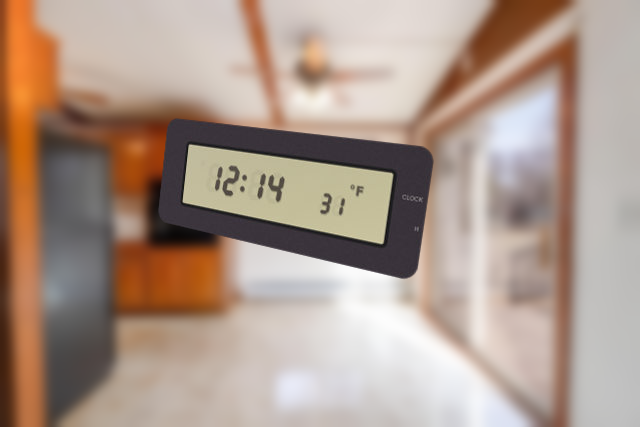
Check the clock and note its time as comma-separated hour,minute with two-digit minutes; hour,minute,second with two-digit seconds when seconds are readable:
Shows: 12,14
